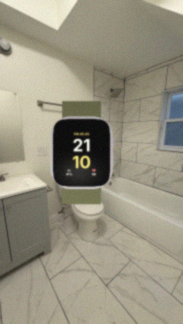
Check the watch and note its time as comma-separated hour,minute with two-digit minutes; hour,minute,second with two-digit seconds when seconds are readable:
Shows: 21,10
